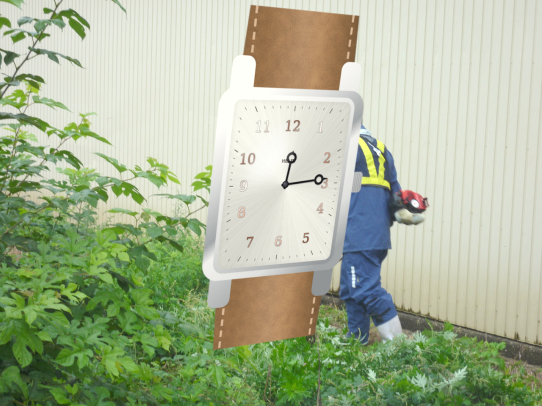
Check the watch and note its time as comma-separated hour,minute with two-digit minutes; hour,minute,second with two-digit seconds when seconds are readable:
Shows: 12,14
